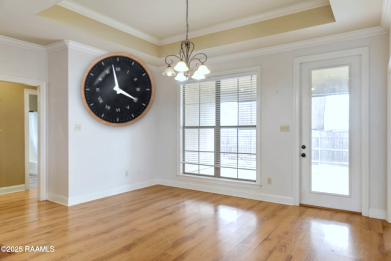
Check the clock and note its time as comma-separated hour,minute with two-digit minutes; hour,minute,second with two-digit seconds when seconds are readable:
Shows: 3,58
